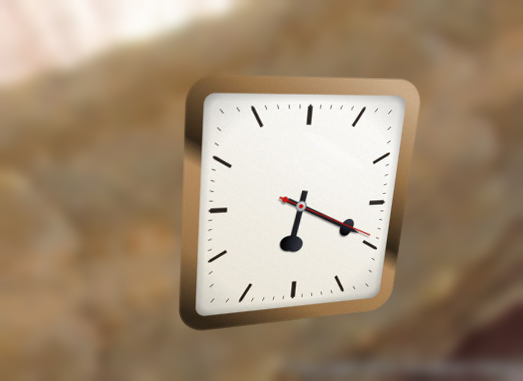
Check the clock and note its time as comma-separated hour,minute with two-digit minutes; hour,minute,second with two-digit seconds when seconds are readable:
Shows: 6,19,19
